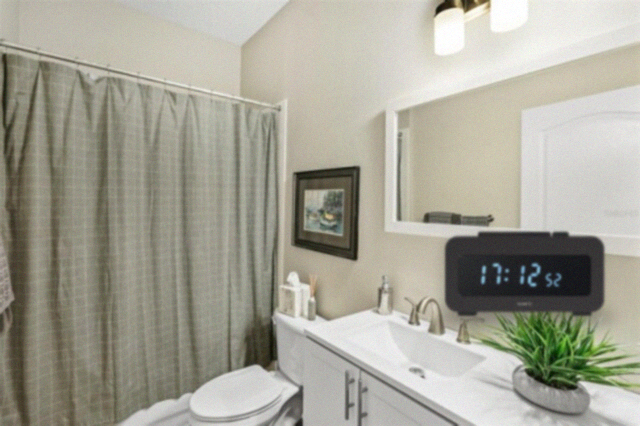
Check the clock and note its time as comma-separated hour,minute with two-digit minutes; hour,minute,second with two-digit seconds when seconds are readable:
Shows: 17,12,52
